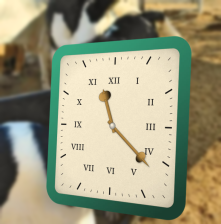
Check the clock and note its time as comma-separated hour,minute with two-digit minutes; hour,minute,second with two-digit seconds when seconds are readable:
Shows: 11,22
